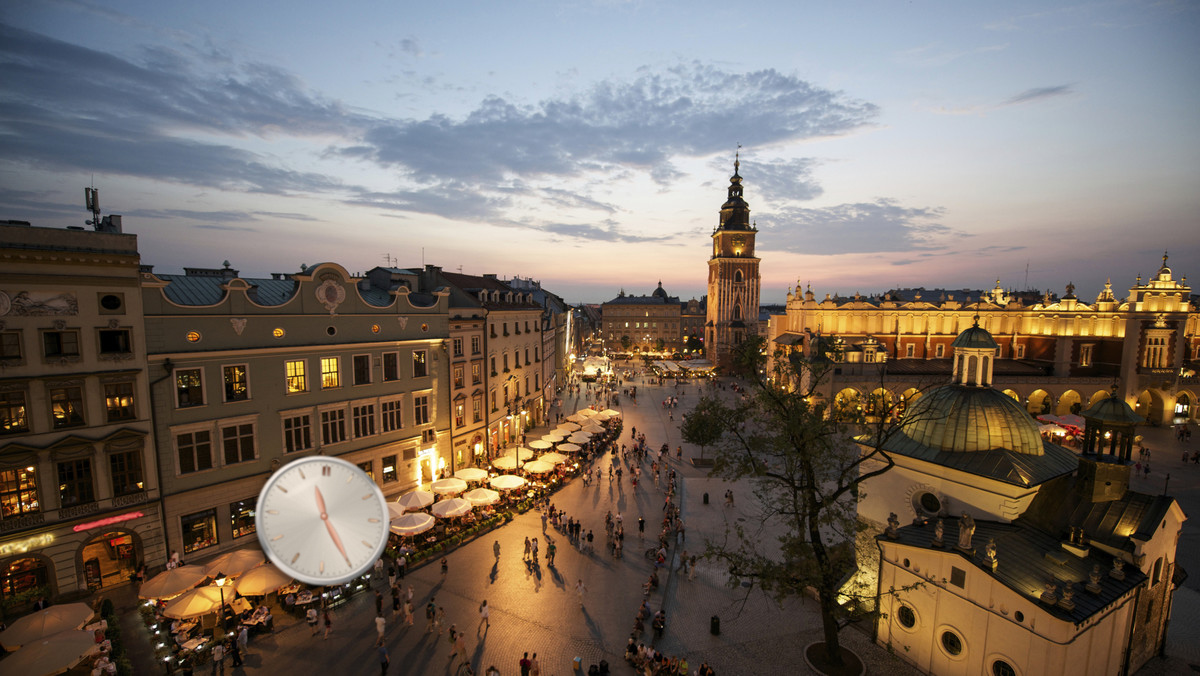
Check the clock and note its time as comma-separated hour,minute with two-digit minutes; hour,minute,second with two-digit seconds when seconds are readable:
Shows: 11,25
